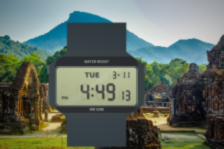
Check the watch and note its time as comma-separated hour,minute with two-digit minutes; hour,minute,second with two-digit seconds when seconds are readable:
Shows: 4,49,13
